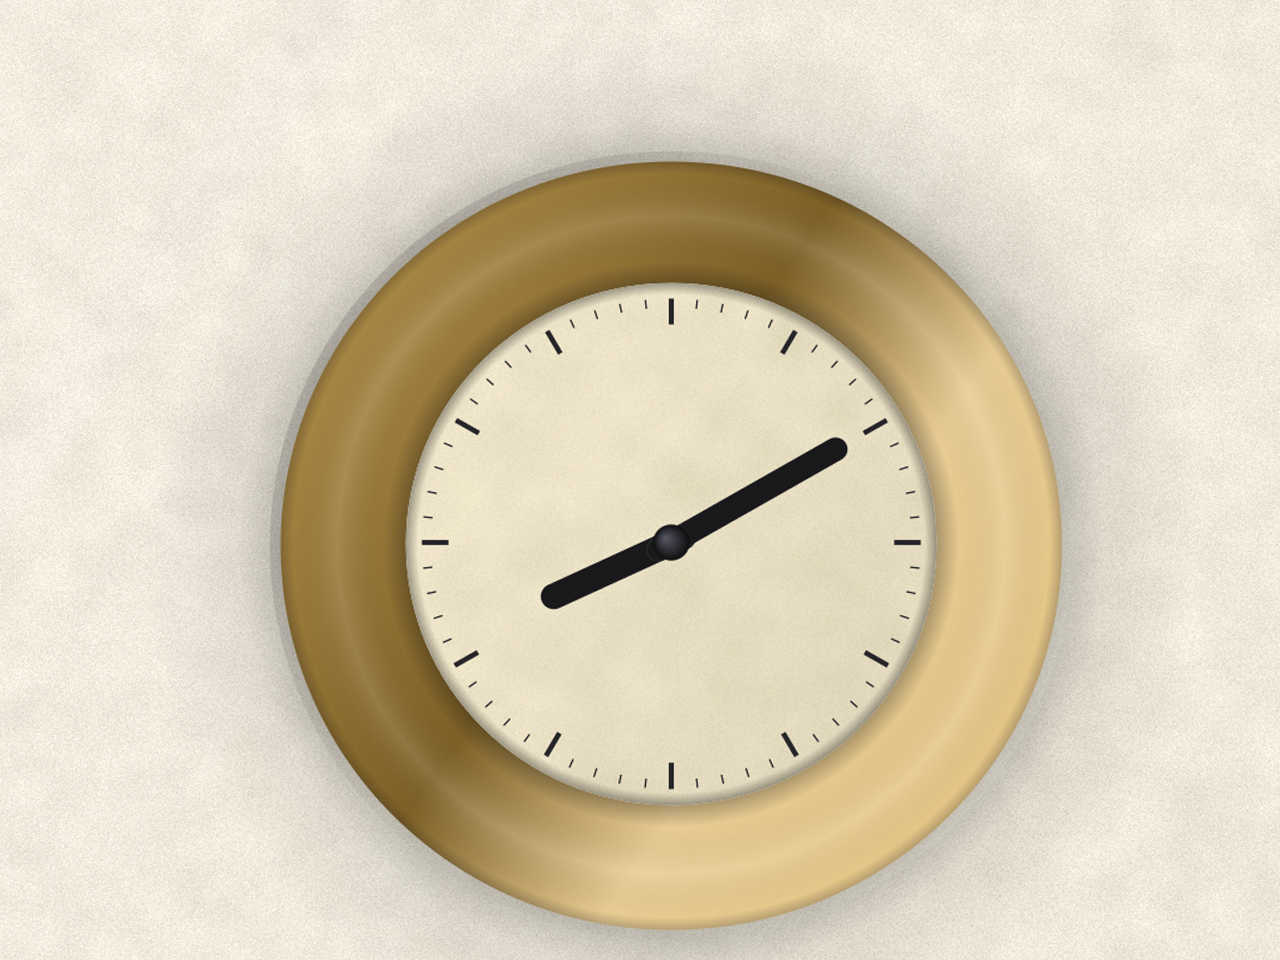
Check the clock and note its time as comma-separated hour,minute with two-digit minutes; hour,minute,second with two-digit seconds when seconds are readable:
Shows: 8,10
